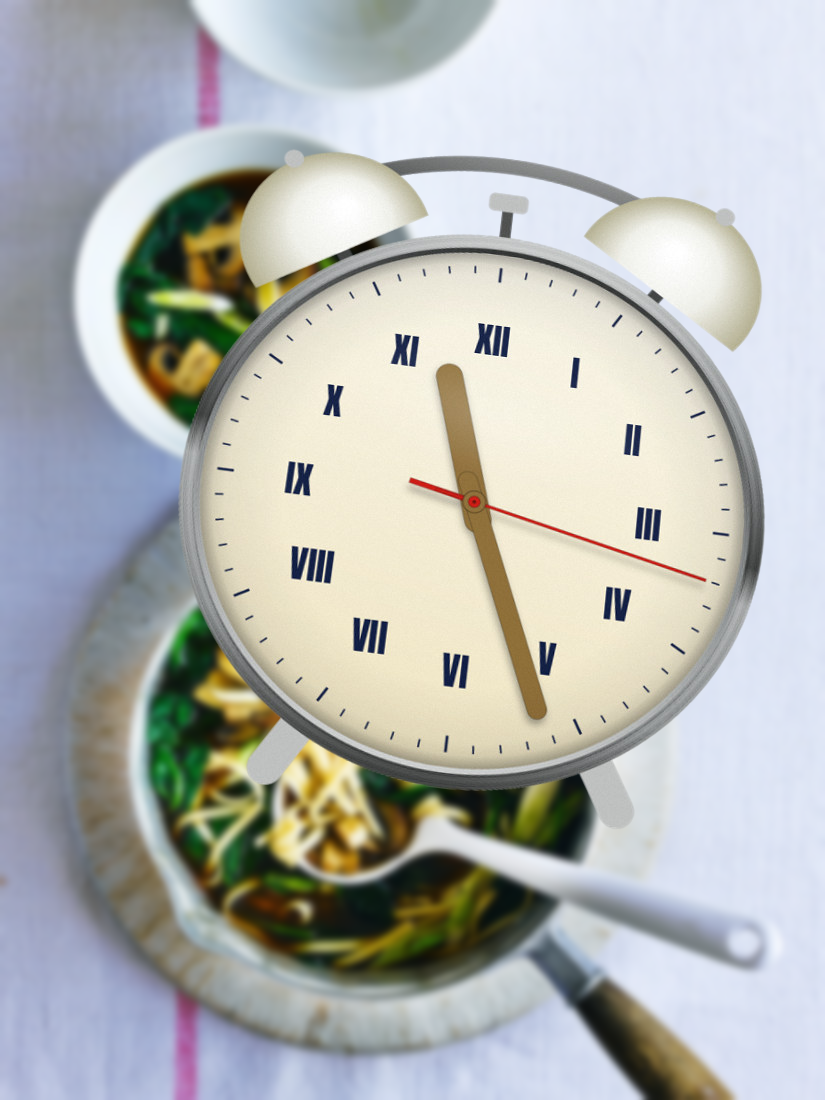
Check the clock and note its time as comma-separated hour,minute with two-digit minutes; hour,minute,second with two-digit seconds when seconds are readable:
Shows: 11,26,17
